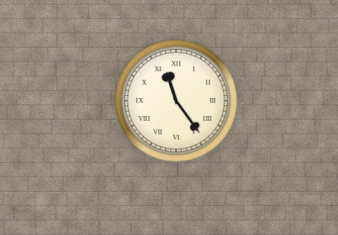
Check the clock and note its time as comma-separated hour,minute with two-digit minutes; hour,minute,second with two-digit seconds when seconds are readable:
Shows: 11,24
